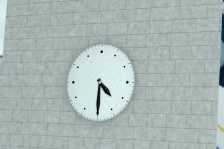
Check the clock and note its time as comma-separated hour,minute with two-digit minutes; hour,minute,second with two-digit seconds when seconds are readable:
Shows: 4,30
